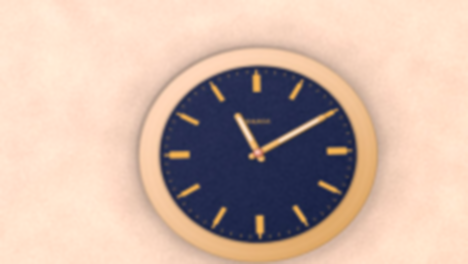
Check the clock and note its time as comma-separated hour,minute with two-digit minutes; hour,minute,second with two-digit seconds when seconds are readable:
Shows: 11,10
